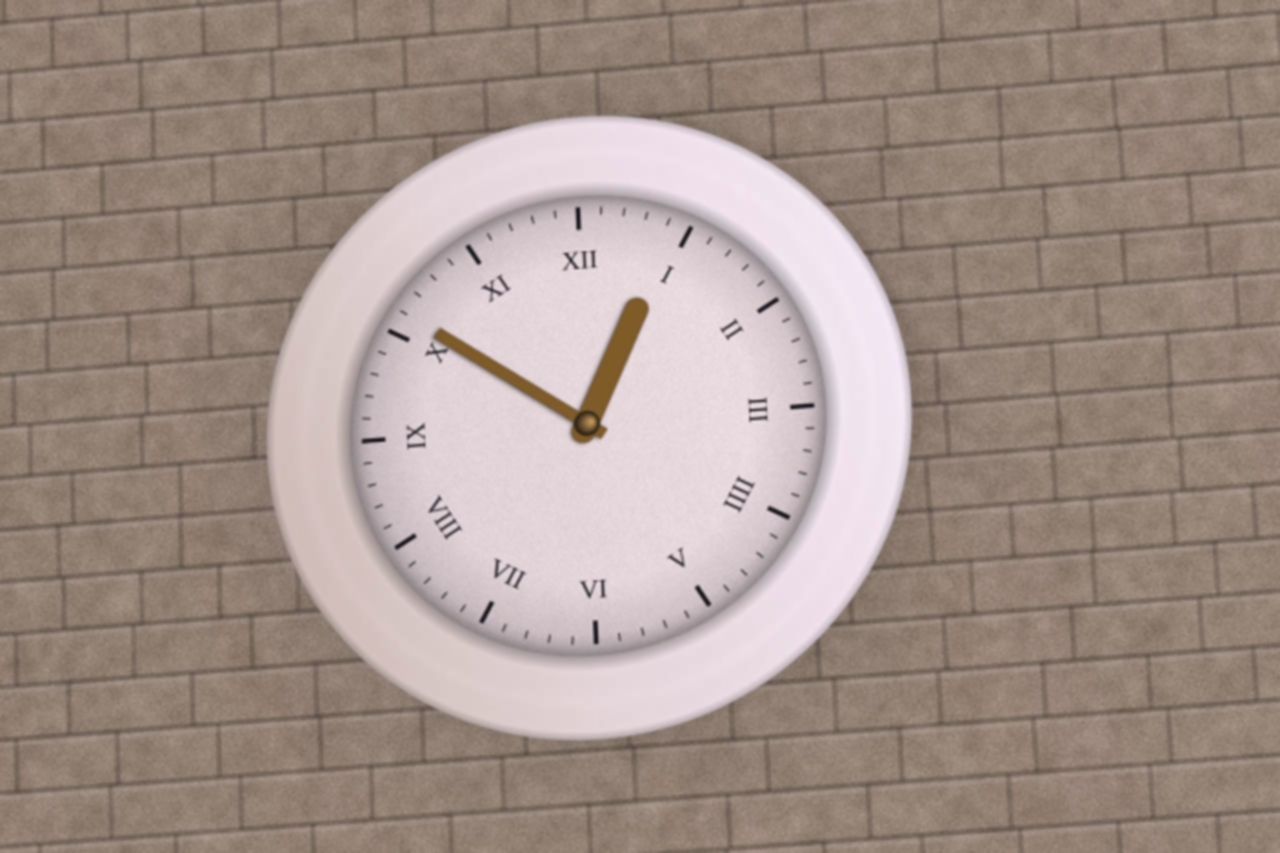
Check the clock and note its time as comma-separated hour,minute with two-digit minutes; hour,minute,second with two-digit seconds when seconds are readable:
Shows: 12,51
